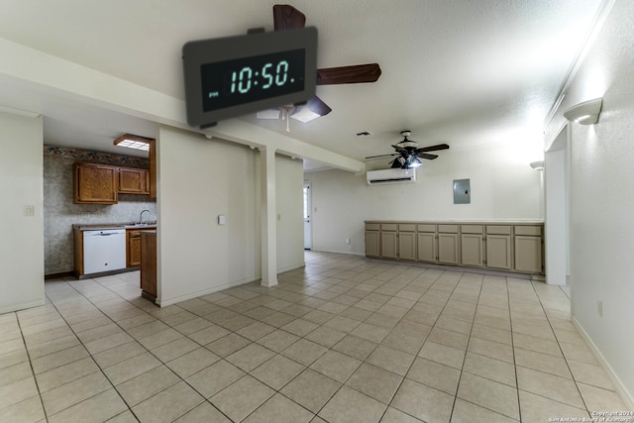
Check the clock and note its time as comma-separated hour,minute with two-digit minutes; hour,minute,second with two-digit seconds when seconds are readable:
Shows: 10,50
